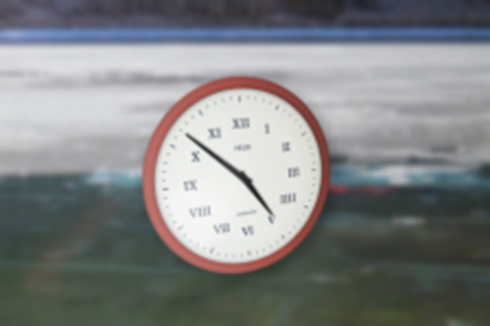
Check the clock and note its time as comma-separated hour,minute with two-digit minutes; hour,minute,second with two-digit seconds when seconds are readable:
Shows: 4,52
